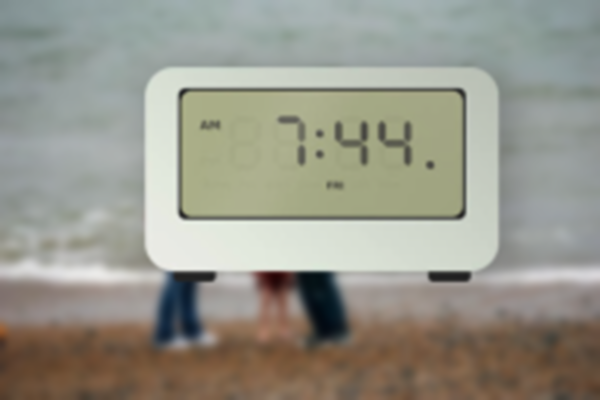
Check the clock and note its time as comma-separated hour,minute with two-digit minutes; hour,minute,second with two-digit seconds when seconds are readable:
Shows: 7,44
